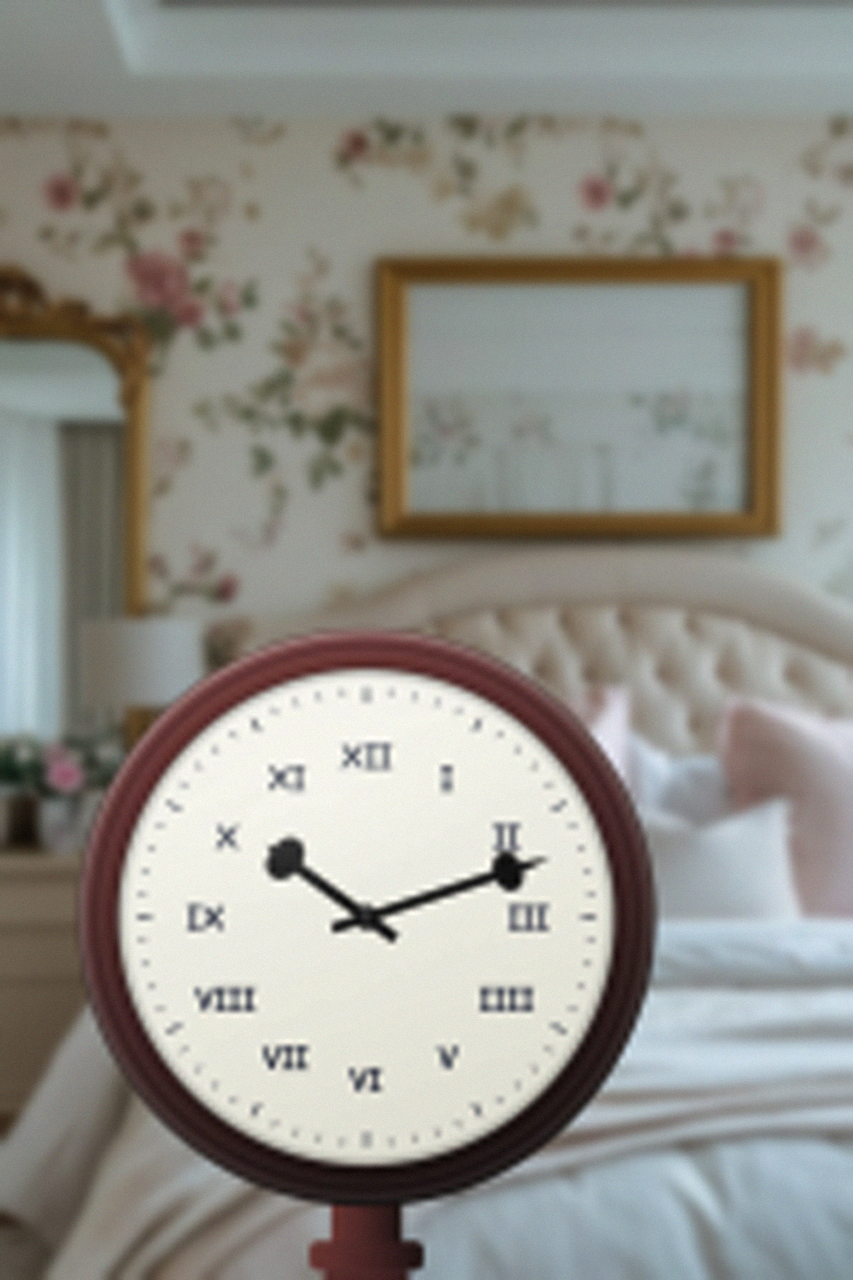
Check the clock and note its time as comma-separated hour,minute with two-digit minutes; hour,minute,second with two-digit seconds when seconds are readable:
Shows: 10,12
